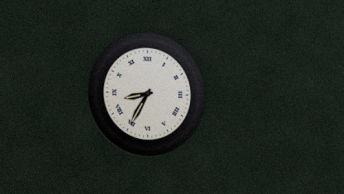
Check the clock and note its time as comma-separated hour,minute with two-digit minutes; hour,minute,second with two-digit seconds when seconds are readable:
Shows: 8,35
